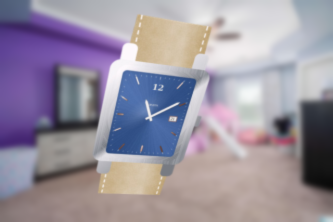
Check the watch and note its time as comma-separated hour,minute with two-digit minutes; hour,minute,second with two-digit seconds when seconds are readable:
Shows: 11,09
